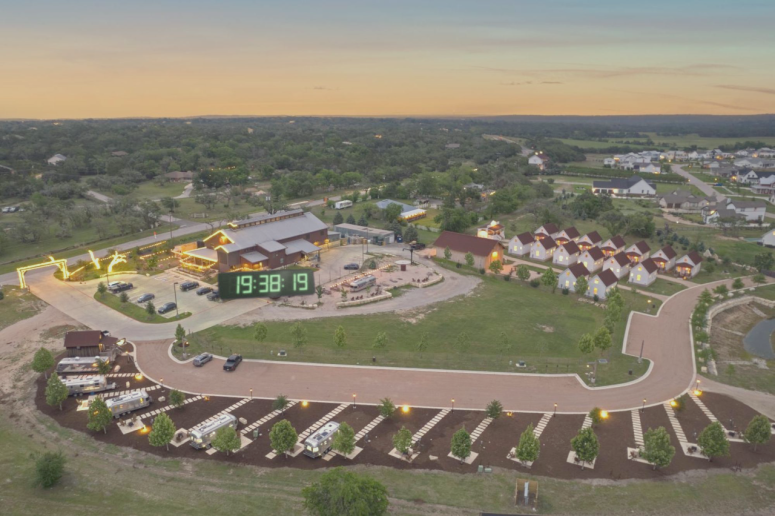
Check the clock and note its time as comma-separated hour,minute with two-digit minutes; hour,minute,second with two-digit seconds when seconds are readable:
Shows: 19,38,19
